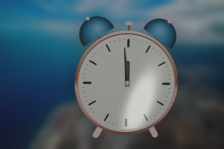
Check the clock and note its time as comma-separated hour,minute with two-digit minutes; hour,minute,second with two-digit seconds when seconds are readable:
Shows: 11,59
